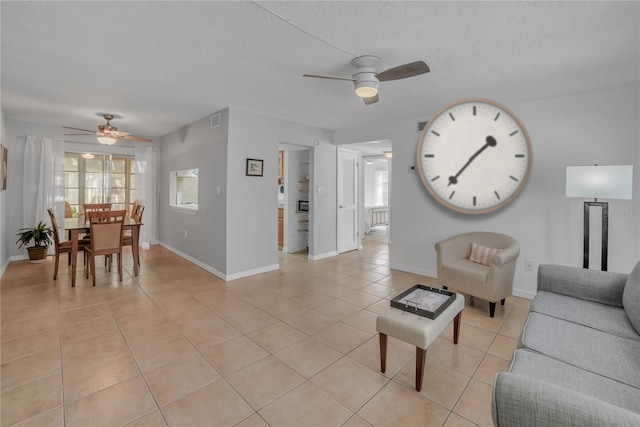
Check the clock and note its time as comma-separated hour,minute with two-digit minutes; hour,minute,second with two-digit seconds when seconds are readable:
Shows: 1,37
